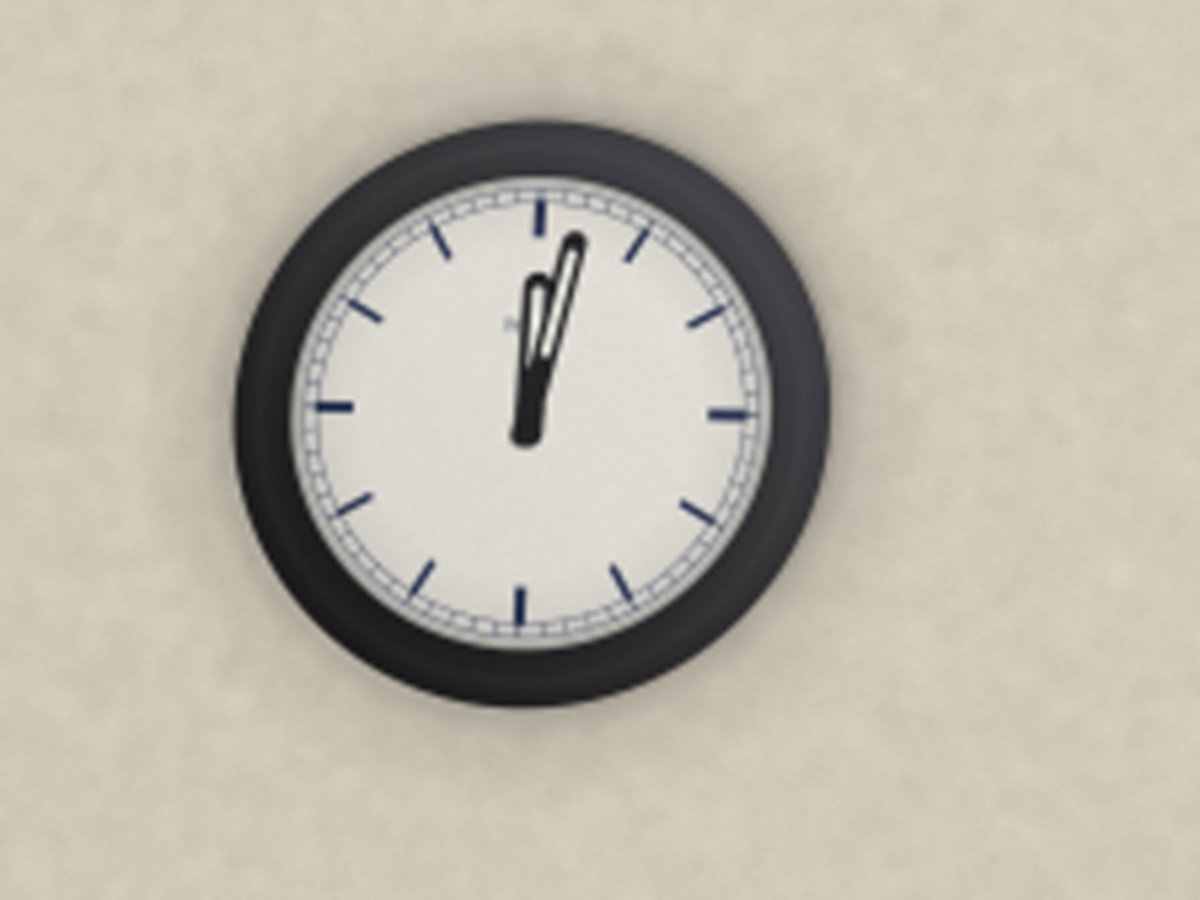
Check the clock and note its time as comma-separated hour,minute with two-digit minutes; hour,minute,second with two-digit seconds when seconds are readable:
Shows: 12,02
